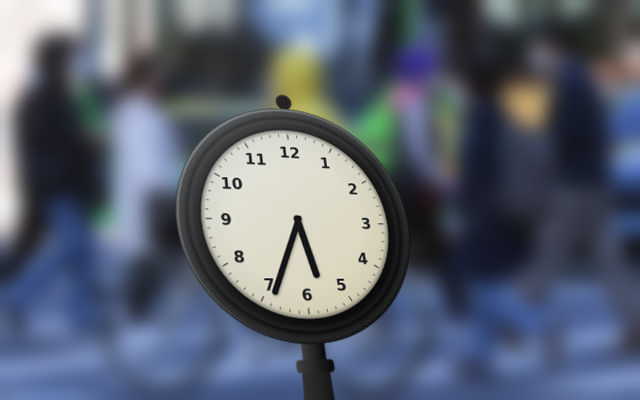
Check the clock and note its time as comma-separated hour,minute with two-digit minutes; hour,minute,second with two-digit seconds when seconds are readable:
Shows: 5,34
